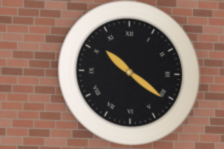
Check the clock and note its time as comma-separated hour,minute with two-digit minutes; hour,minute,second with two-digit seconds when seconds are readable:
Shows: 10,21
